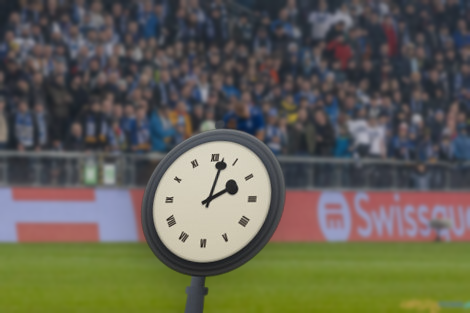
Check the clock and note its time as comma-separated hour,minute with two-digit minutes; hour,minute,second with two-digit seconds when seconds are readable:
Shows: 2,02
